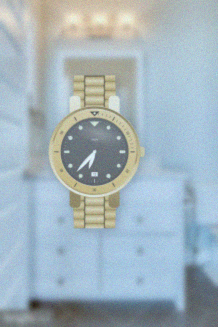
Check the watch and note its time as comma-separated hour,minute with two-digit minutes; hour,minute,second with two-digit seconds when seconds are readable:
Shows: 6,37
